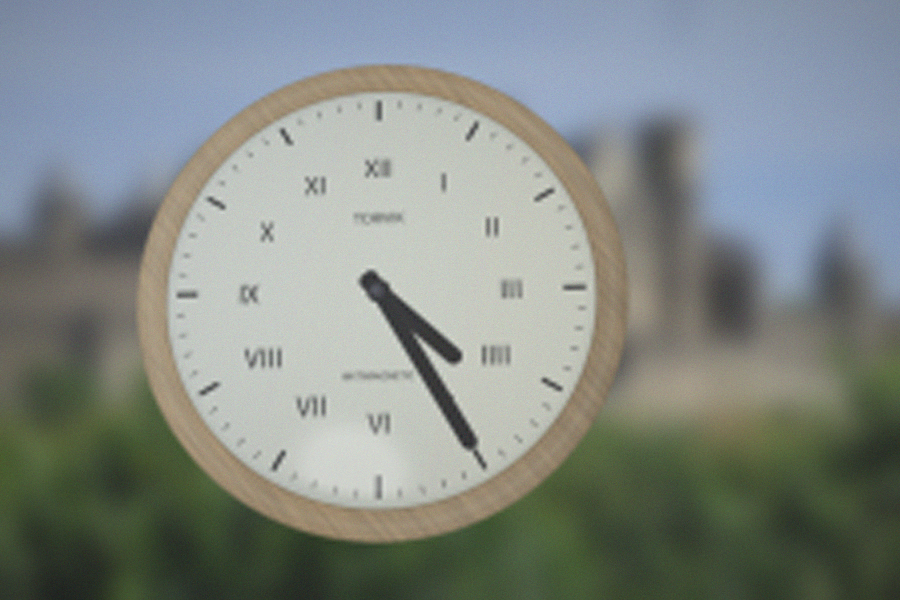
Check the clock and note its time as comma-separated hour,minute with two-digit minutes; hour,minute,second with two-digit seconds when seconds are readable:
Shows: 4,25
